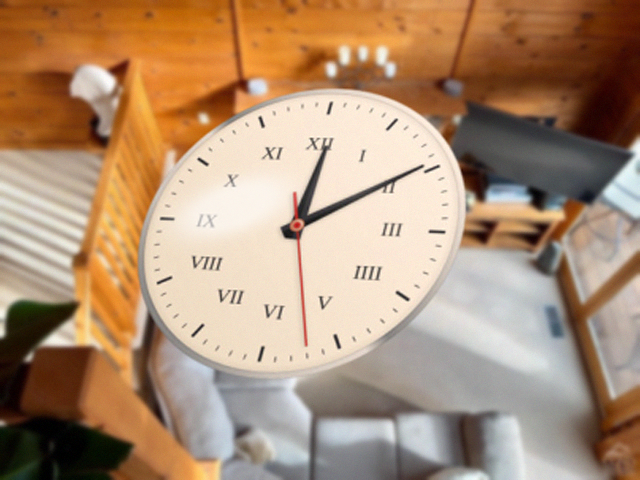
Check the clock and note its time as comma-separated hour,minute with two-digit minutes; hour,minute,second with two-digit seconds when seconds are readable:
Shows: 12,09,27
